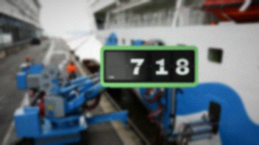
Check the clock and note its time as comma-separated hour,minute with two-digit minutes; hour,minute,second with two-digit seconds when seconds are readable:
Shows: 7,18
